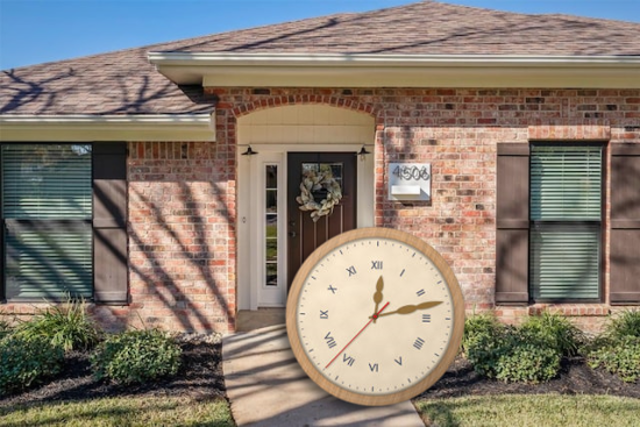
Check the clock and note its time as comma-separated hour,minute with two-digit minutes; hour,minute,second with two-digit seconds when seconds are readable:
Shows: 12,12,37
